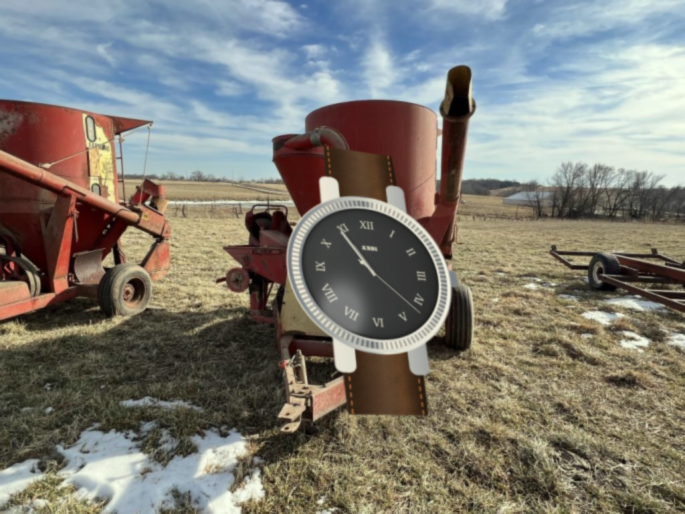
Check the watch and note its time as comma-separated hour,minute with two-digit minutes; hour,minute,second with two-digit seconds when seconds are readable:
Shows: 10,54,22
